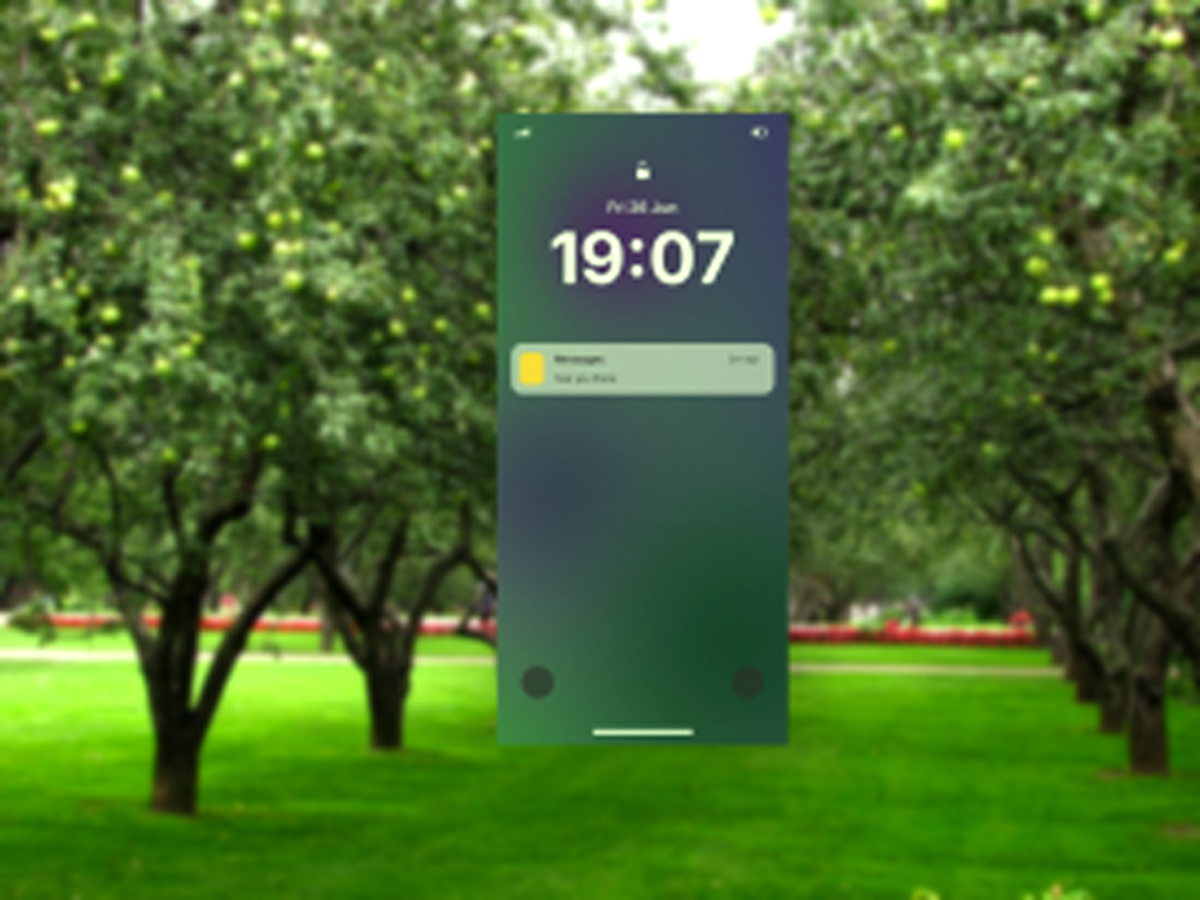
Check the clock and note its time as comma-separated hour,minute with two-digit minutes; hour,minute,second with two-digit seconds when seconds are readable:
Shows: 19,07
